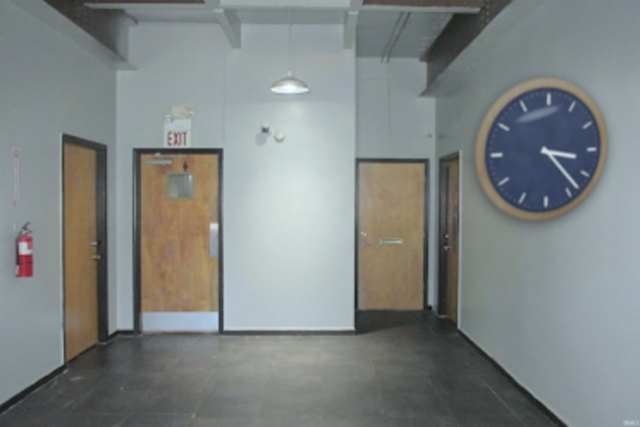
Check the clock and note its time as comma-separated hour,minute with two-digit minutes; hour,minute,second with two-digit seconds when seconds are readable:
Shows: 3,23
